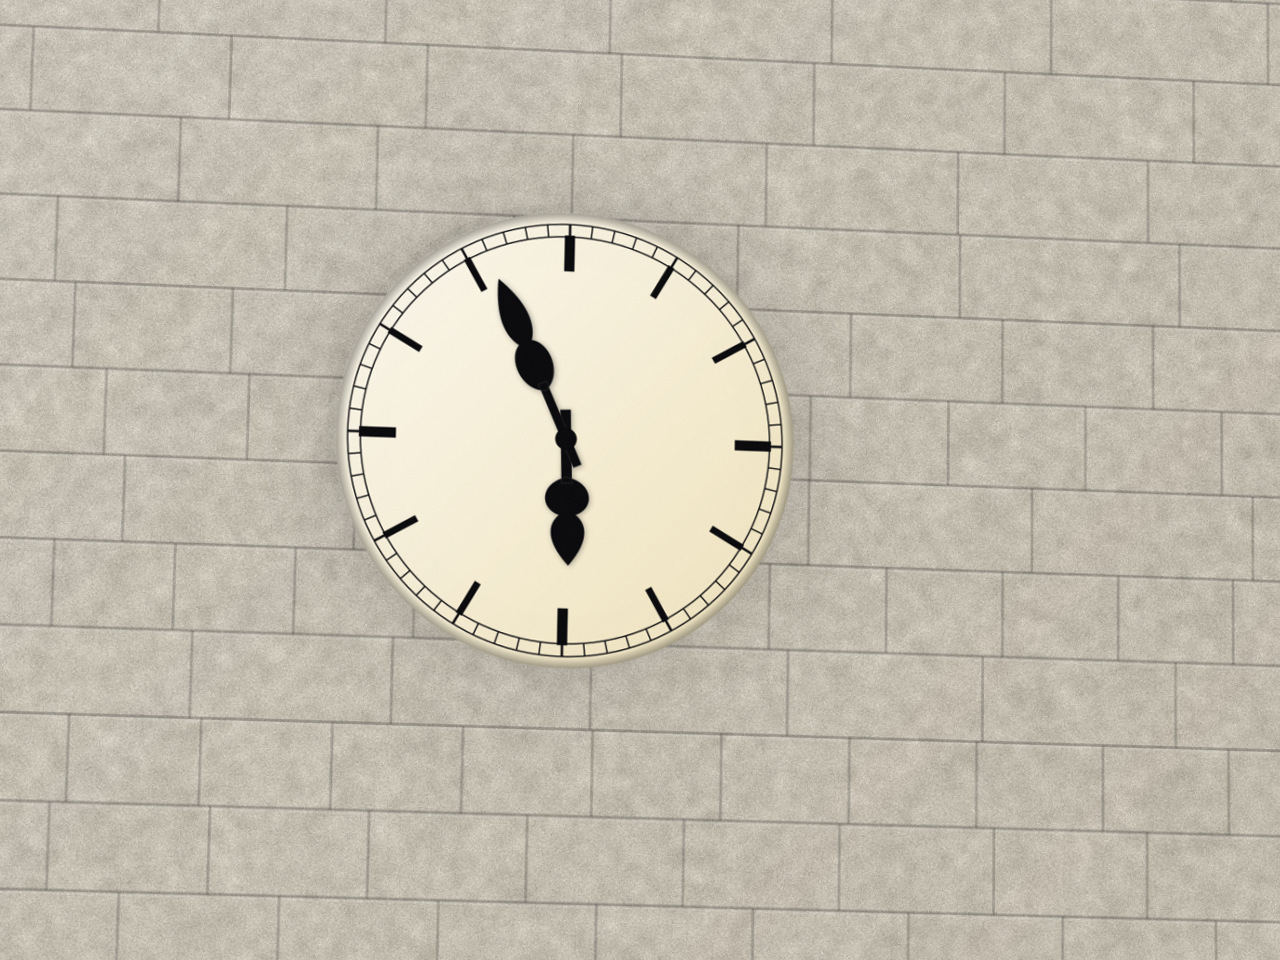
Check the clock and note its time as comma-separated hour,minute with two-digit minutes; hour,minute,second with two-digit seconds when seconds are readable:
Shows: 5,56
